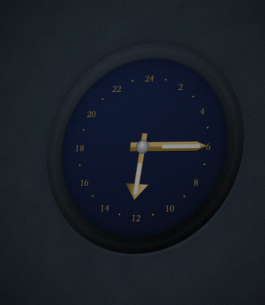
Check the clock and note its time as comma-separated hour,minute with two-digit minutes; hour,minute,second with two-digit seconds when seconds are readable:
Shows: 12,15
